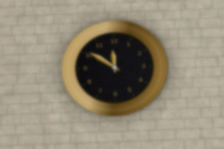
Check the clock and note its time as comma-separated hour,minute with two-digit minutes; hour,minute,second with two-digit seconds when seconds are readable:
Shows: 11,51
